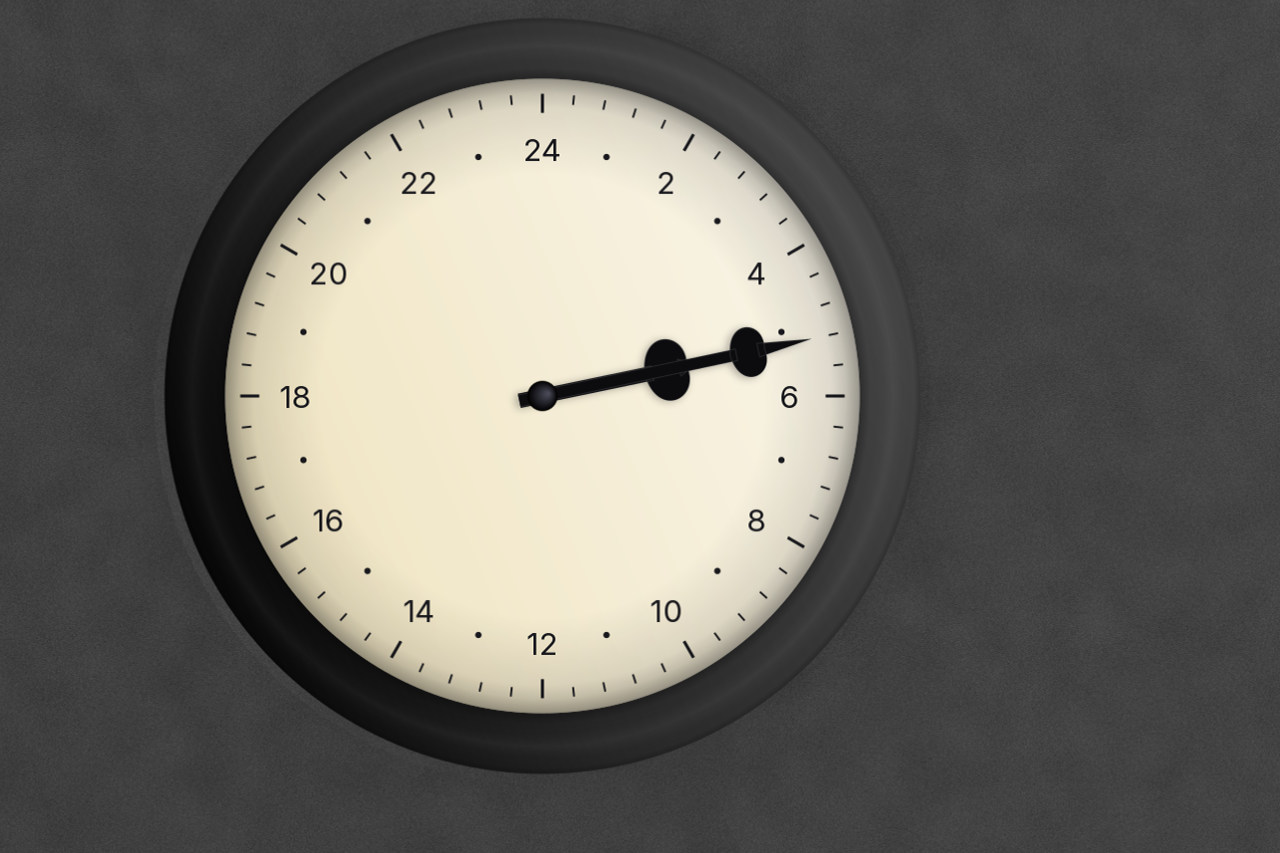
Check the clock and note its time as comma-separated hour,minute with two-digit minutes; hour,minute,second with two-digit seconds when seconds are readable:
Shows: 5,13
